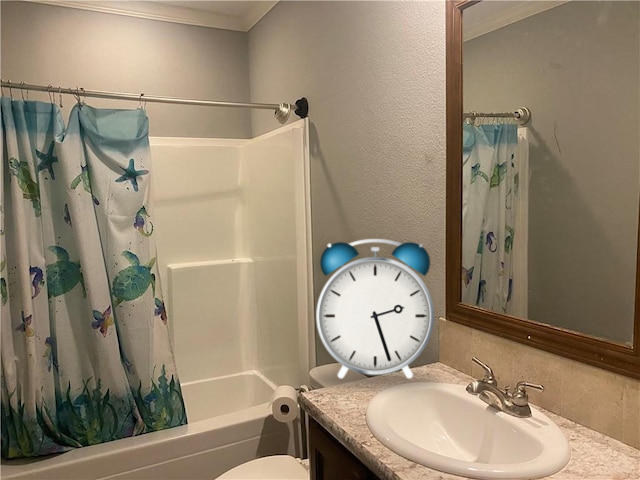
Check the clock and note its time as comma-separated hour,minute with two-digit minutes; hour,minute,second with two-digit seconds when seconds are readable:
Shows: 2,27
